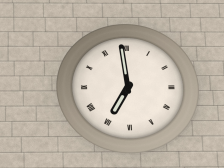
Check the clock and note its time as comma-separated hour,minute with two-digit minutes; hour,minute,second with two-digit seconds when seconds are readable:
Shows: 6,59
